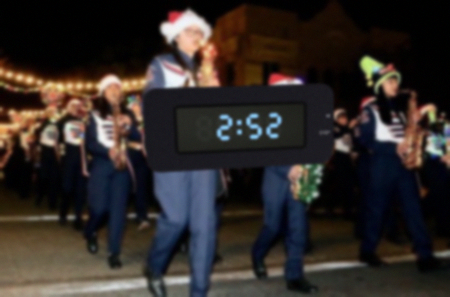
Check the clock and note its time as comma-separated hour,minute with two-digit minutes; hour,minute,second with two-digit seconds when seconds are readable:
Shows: 2,52
